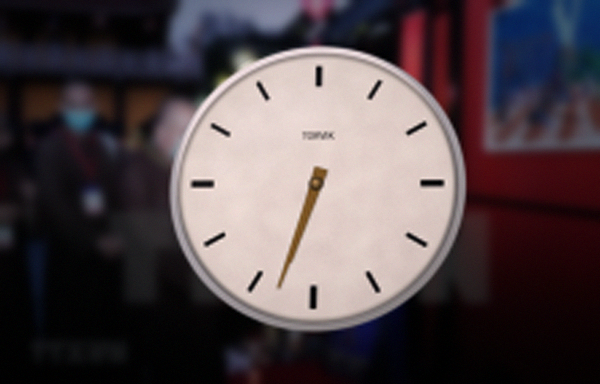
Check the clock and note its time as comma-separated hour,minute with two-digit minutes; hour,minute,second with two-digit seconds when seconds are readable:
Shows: 6,33
